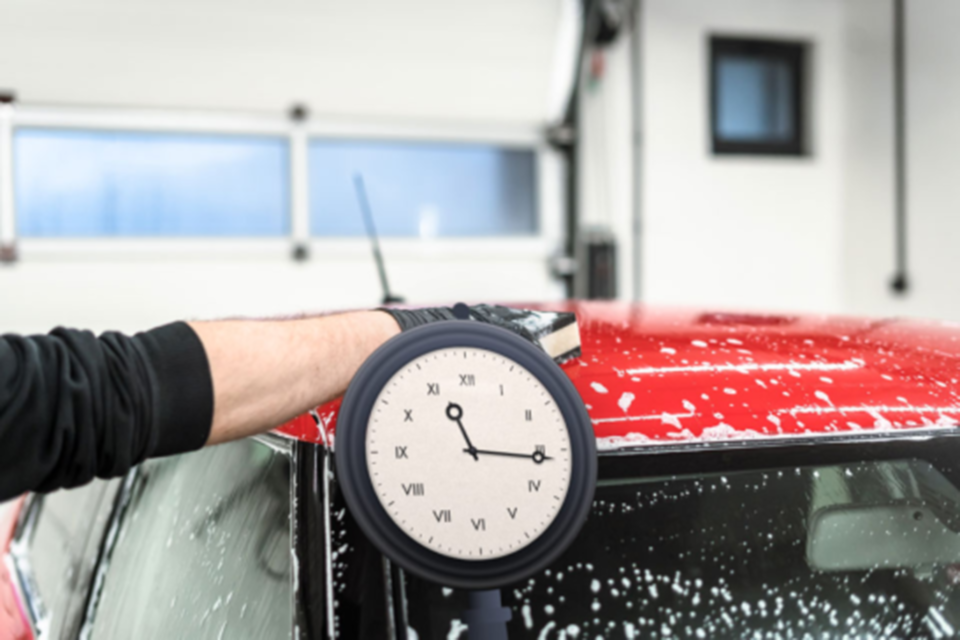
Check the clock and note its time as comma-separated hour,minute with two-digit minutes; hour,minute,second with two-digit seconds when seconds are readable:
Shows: 11,16
